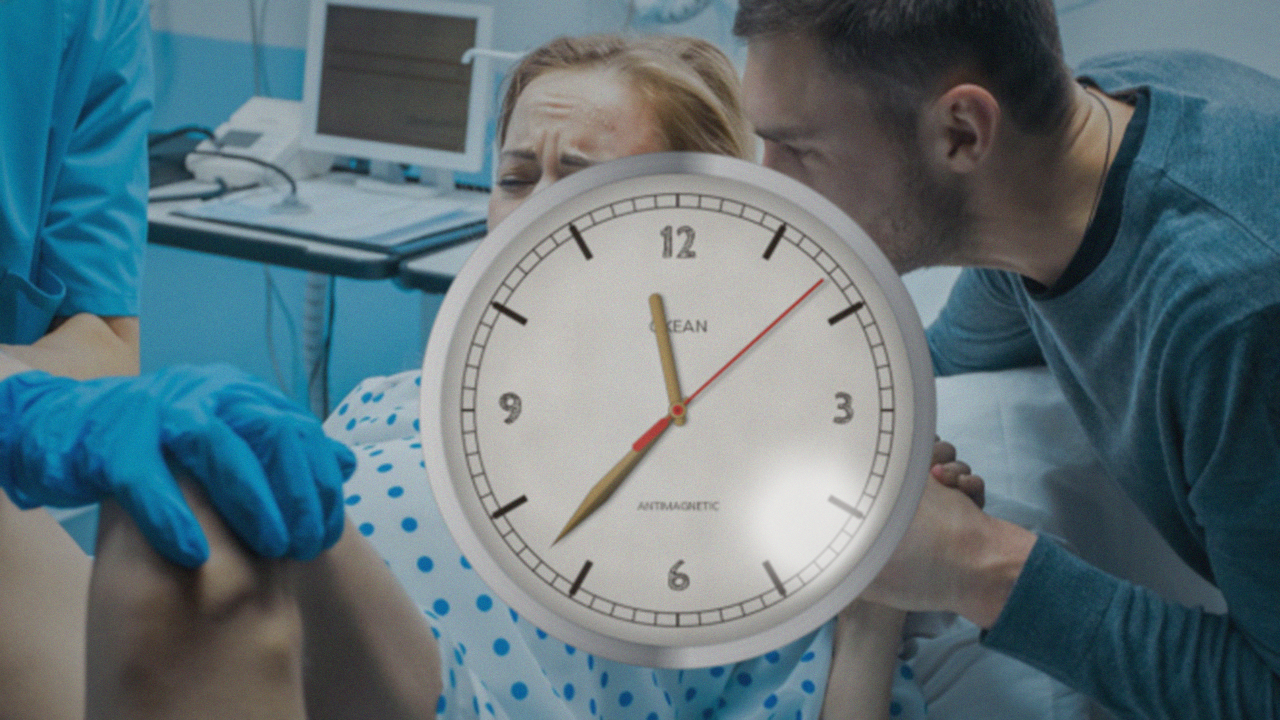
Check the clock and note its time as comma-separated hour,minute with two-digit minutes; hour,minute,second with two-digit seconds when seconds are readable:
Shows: 11,37,08
